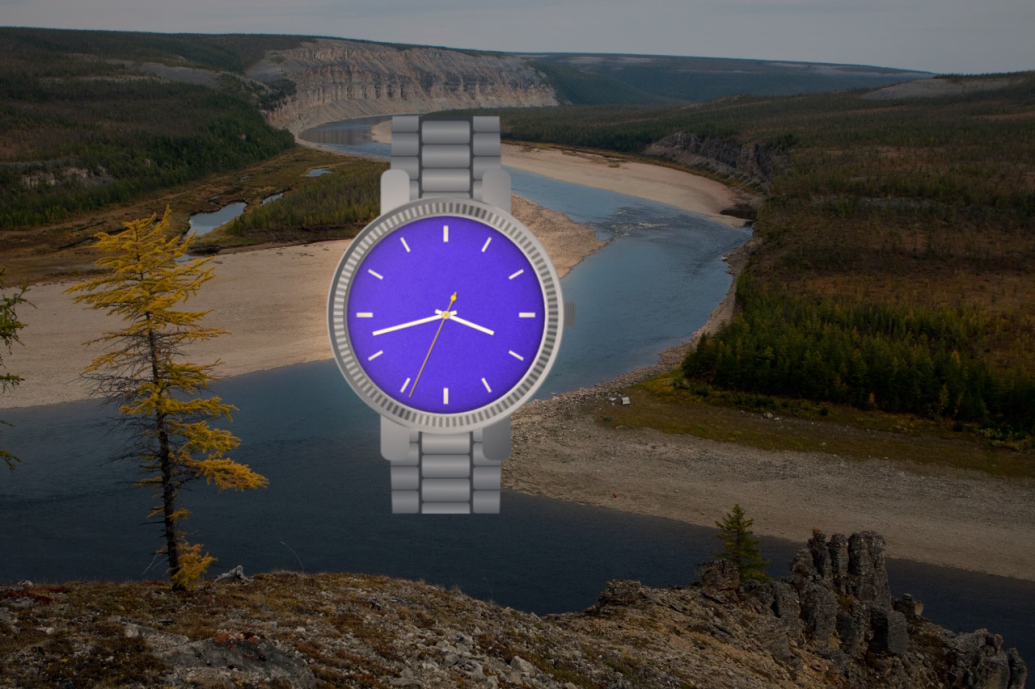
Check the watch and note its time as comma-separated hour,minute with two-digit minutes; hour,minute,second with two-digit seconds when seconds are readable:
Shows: 3,42,34
